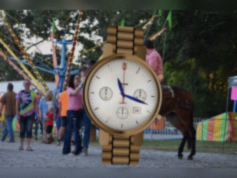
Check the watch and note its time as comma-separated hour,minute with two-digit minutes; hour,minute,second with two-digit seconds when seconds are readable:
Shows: 11,18
